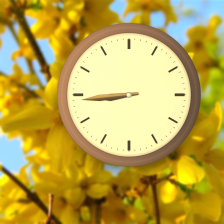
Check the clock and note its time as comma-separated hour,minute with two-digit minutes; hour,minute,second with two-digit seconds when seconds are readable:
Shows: 8,44
